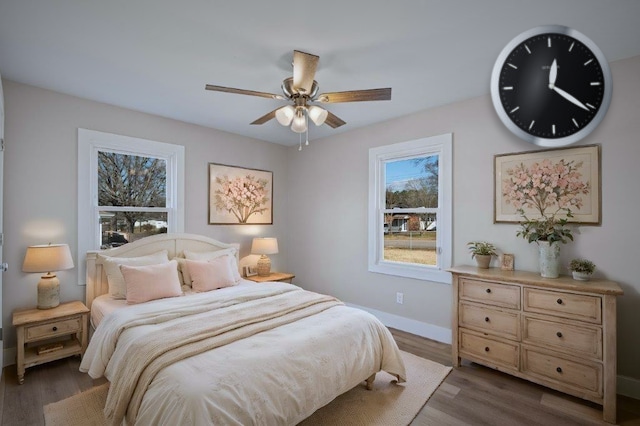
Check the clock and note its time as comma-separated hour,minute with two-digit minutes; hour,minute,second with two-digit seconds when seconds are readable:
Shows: 12,21
